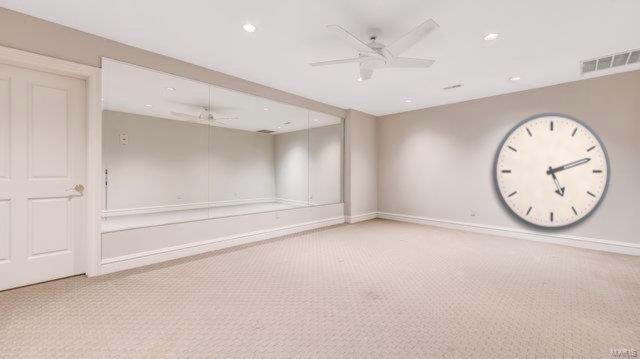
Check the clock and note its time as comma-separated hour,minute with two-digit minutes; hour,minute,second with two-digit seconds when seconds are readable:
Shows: 5,12
